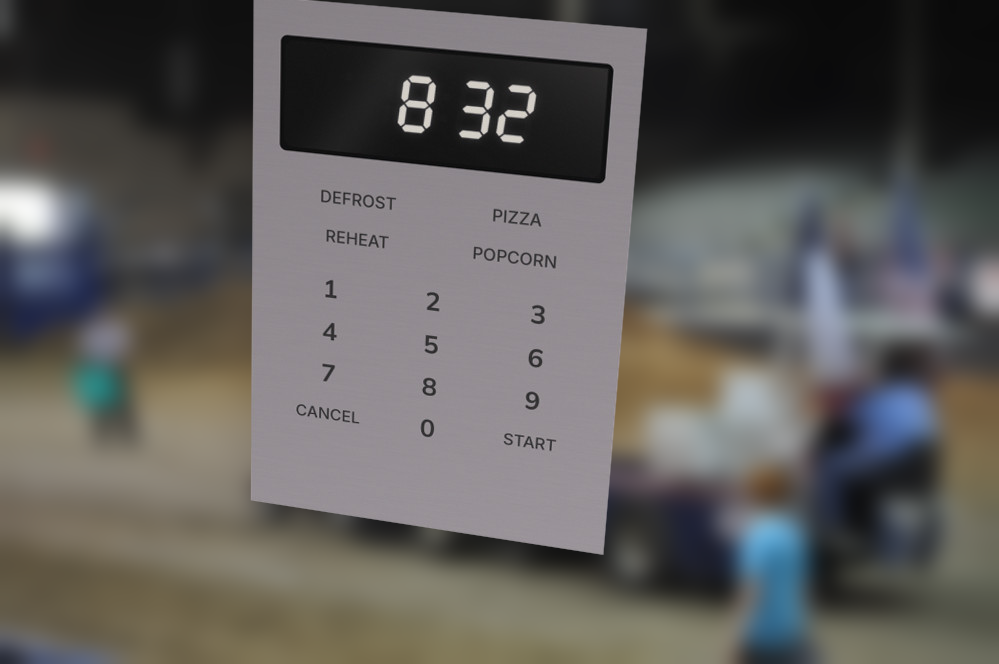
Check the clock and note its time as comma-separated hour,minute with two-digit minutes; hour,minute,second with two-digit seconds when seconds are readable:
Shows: 8,32
